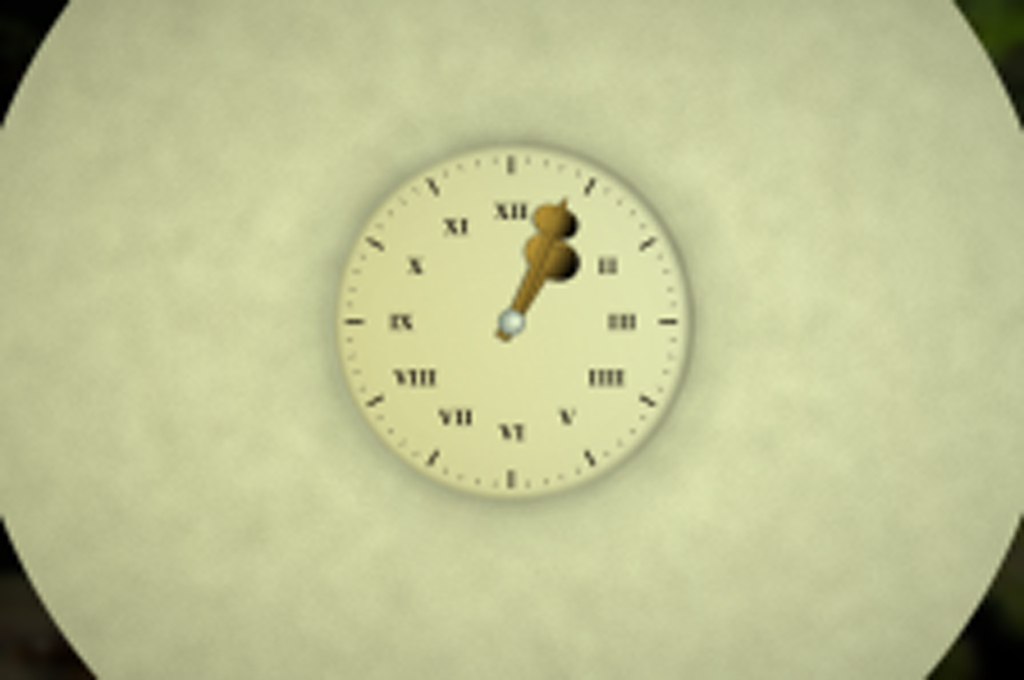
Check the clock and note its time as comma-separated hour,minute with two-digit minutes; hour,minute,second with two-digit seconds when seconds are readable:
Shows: 1,04
